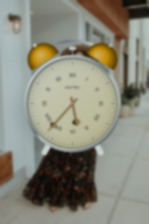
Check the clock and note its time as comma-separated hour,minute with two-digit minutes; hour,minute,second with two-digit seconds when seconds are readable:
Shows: 5,37
